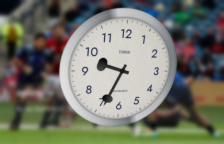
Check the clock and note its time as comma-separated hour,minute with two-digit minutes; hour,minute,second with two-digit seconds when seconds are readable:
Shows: 9,34
